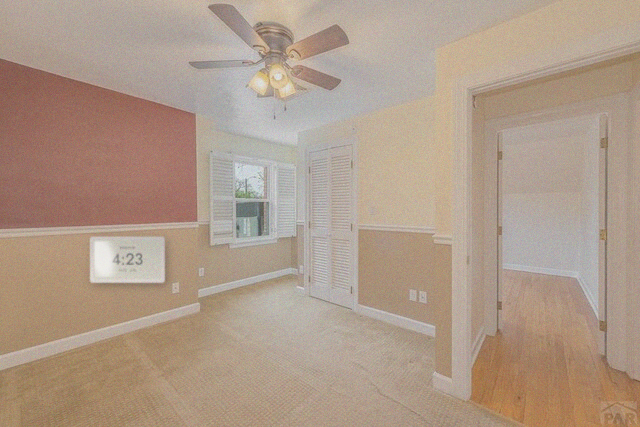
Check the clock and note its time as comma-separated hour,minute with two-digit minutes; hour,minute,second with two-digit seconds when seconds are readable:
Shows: 4,23
